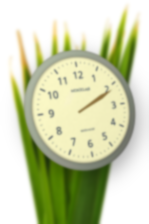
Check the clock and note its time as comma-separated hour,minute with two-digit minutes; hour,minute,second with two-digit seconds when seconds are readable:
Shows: 2,11
